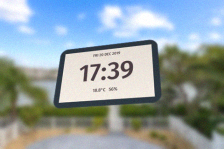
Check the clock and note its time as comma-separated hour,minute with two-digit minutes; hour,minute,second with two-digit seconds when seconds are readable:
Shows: 17,39
